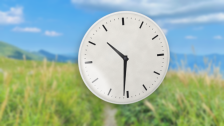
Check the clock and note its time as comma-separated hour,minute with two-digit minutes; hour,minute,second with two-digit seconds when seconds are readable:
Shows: 10,31
